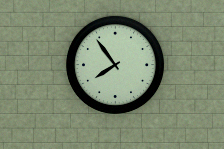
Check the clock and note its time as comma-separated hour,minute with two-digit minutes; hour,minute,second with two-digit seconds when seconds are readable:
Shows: 7,54
